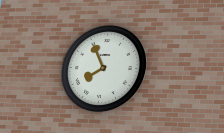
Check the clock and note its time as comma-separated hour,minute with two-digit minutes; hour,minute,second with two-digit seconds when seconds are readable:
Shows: 7,55
